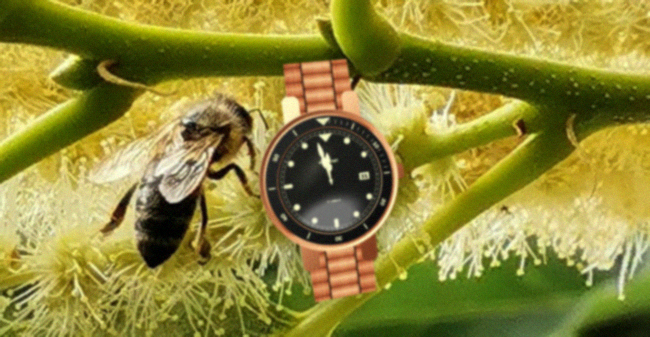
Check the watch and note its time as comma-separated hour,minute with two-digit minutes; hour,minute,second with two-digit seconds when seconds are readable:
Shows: 11,58
